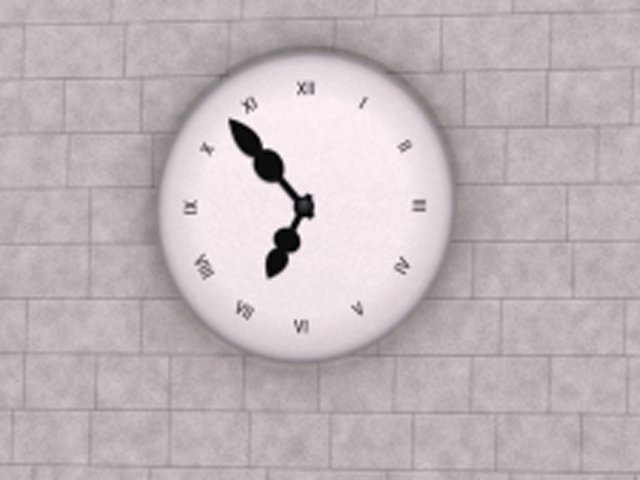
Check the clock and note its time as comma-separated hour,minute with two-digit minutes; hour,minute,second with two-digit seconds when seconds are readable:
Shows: 6,53
